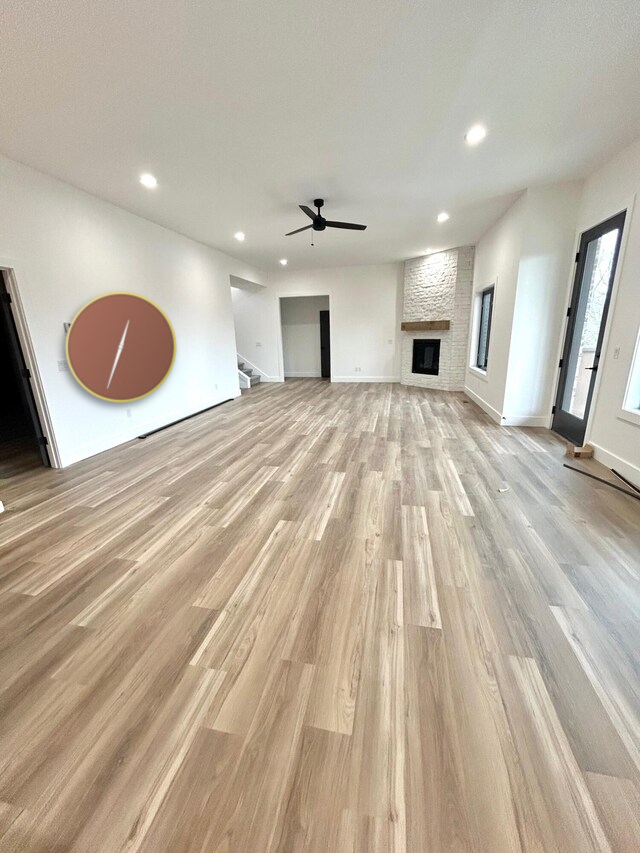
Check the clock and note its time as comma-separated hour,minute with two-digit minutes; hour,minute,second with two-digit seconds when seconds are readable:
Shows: 12,33
